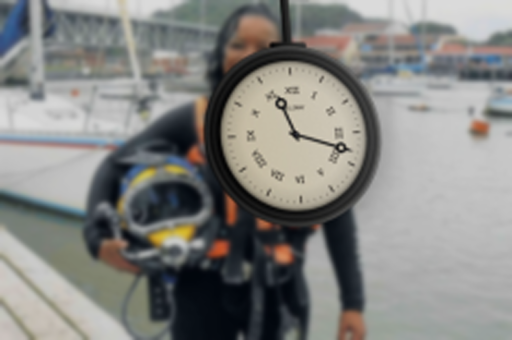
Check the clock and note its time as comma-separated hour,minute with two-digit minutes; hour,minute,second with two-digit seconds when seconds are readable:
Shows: 11,18
